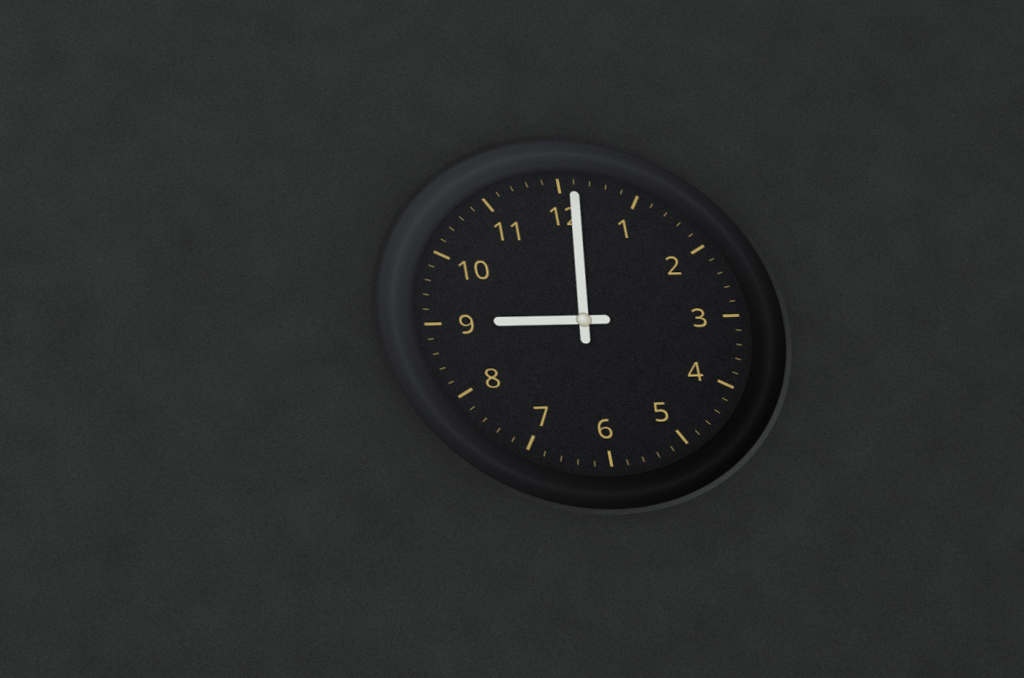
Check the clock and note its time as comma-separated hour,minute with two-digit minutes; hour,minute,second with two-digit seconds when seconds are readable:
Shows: 9,01
